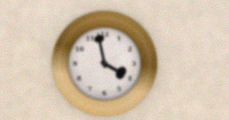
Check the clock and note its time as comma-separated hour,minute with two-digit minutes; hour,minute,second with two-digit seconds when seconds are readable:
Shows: 3,58
